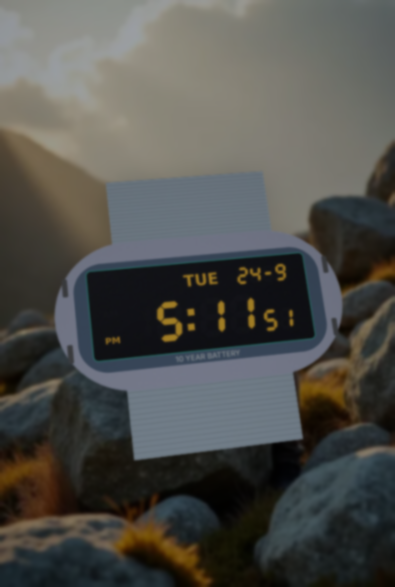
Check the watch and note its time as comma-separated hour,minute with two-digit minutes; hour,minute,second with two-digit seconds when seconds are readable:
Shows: 5,11,51
